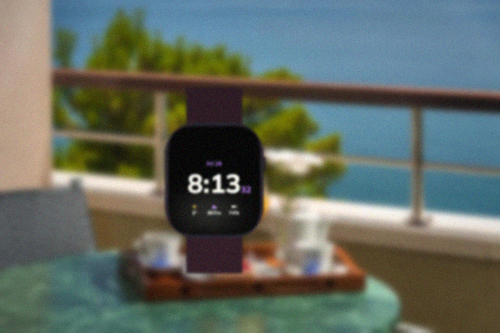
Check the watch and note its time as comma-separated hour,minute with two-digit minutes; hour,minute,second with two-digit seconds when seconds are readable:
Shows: 8,13
